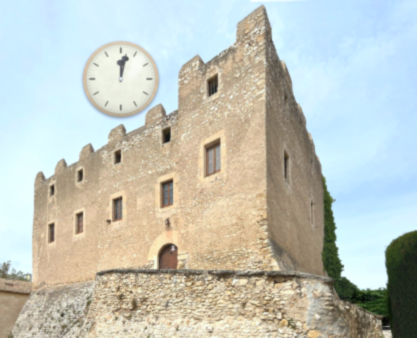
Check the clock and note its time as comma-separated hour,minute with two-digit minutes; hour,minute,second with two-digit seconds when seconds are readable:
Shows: 12,02
